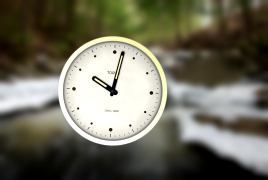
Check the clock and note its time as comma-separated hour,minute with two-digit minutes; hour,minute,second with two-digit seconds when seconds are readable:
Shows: 10,02
